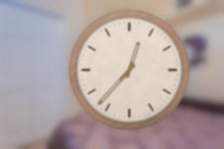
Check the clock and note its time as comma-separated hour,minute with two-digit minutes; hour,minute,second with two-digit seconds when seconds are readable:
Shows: 12,37
